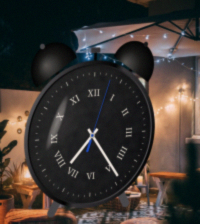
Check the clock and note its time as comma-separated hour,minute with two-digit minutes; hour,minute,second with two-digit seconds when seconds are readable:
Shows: 7,24,03
